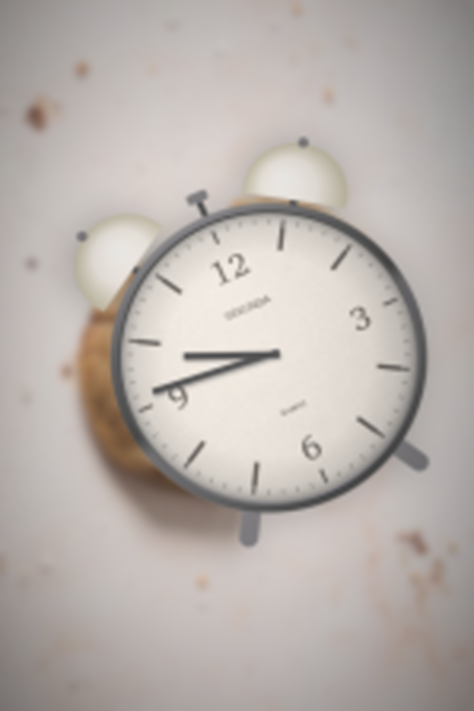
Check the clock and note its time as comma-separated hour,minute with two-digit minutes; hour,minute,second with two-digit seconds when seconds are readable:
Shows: 9,46
